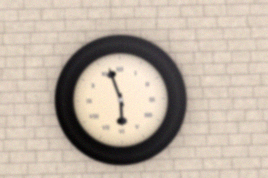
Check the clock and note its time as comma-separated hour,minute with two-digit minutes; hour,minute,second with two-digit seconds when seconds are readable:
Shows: 5,57
